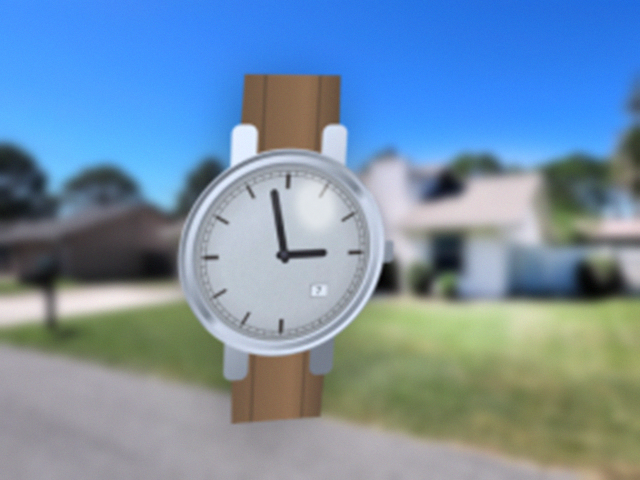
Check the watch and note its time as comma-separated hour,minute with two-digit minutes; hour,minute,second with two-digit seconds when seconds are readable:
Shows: 2,58
